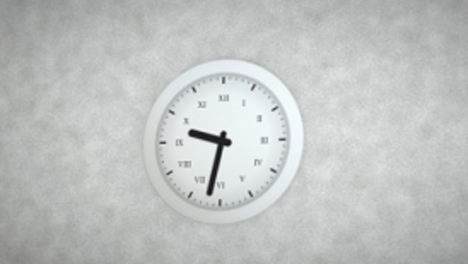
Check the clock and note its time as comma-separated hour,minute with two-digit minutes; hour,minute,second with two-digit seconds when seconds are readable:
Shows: 9,32
